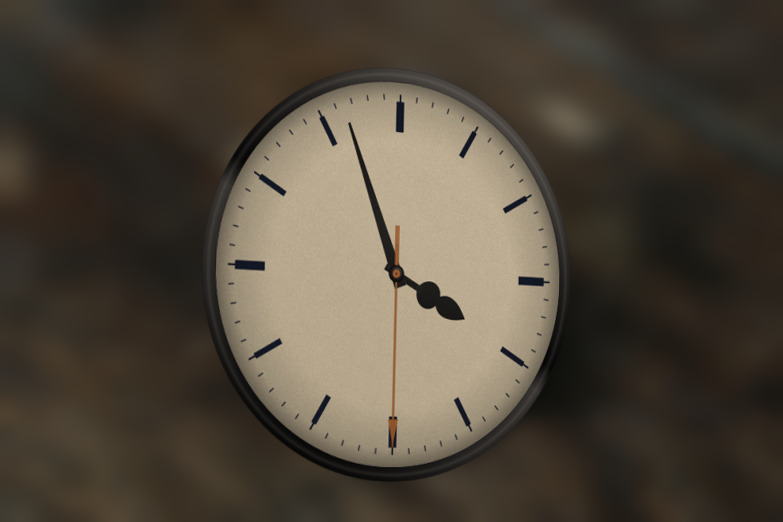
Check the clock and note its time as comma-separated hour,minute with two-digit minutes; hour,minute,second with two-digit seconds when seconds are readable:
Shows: 3,56,30
